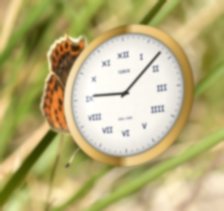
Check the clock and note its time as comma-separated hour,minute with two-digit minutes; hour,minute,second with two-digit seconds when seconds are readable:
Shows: 9,08
